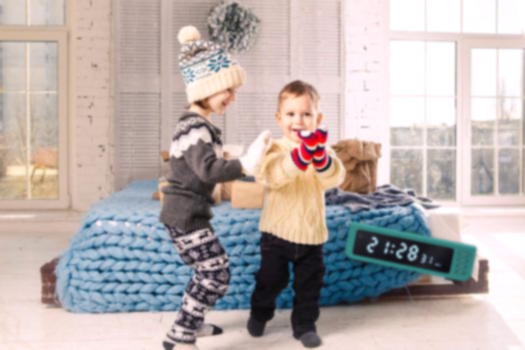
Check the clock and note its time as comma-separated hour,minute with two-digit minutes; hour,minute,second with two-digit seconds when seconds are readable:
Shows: 21,28
